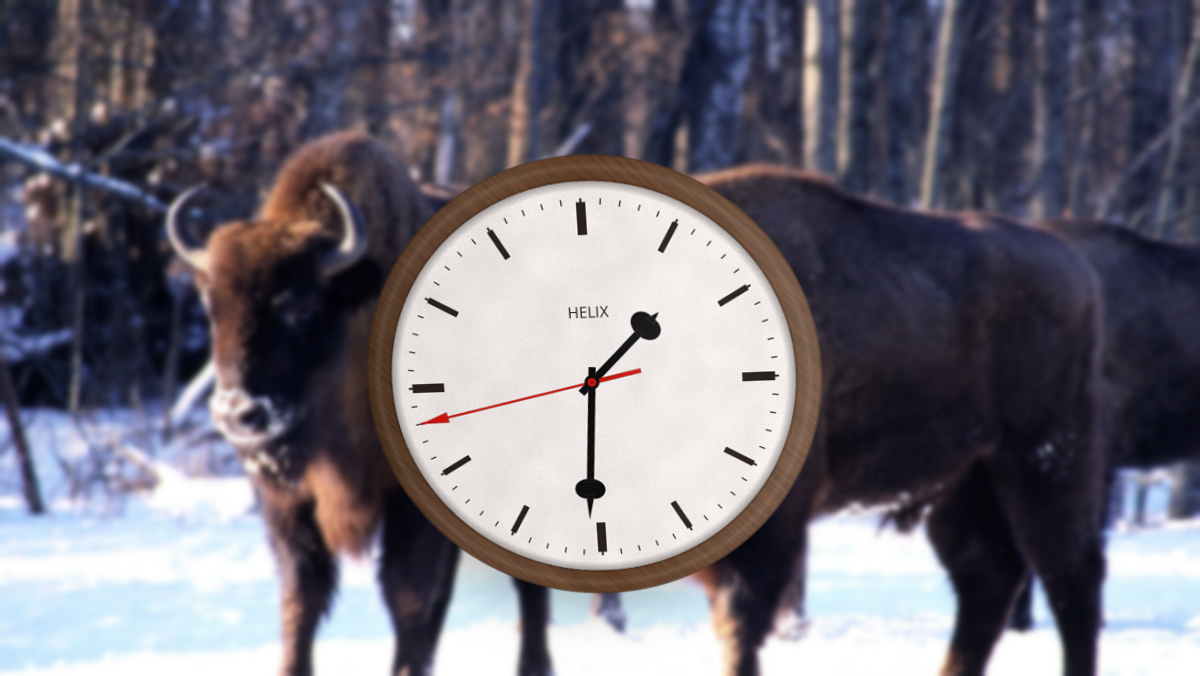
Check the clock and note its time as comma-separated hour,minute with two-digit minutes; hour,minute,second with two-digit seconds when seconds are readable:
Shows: 1,30,43
